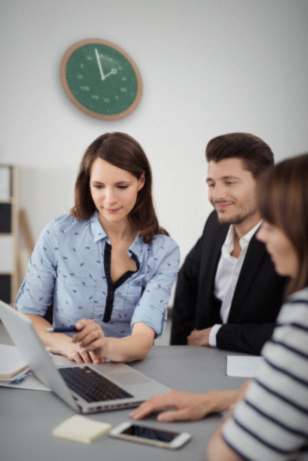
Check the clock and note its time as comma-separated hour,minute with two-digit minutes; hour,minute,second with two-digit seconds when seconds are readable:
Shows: 1,59
